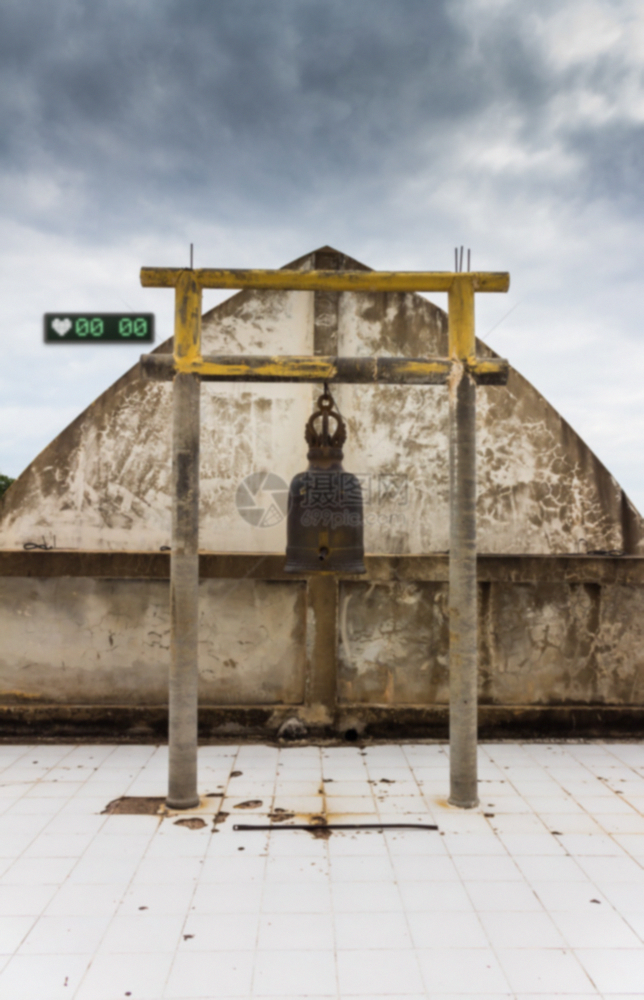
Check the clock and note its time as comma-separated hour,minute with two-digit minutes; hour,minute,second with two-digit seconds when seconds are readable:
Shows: 0,00
